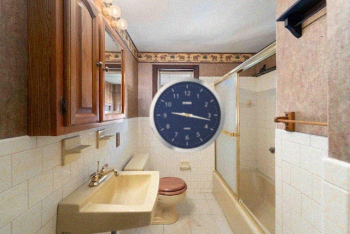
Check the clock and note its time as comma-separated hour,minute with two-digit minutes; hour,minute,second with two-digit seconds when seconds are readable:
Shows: 9,17
